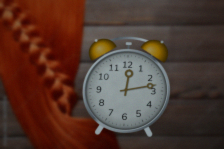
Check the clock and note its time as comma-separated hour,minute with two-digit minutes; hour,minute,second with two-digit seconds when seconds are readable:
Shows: 12,13
